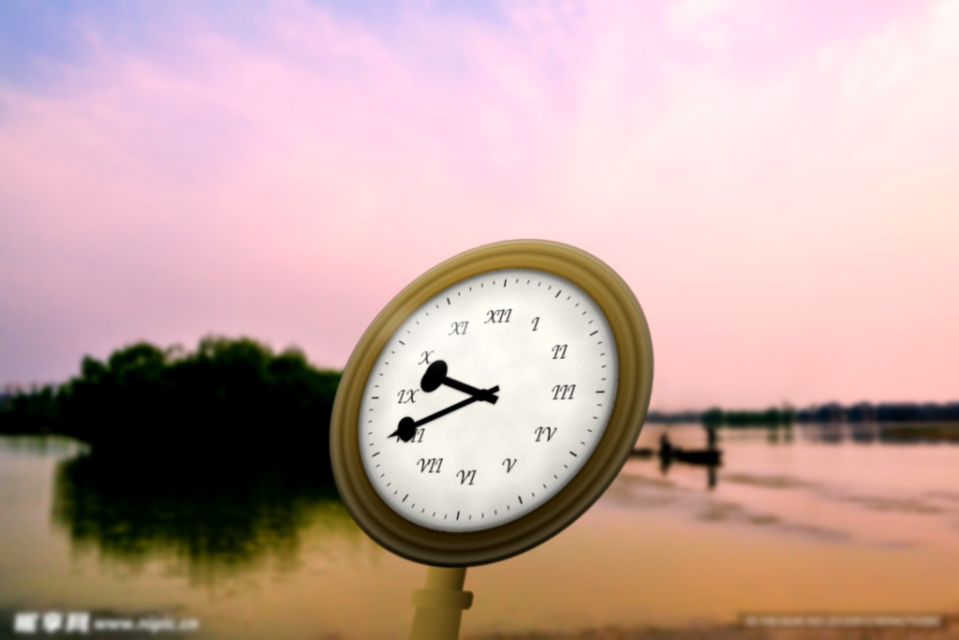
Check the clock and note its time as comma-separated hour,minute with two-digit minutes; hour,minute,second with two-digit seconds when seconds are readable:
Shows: 9,41
